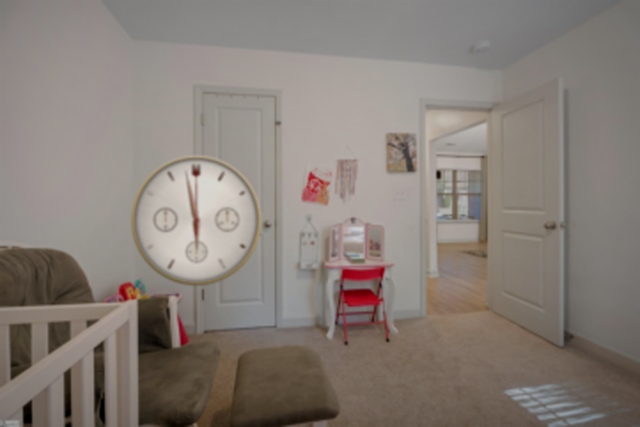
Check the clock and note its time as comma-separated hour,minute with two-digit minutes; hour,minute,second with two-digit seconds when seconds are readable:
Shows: 5,58
